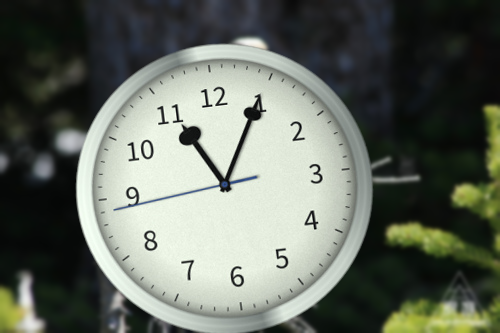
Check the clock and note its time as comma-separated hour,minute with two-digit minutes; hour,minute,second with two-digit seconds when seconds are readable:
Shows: 11,04,44
